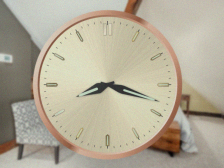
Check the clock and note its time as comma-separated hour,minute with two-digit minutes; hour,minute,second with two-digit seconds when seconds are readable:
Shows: 8,18
